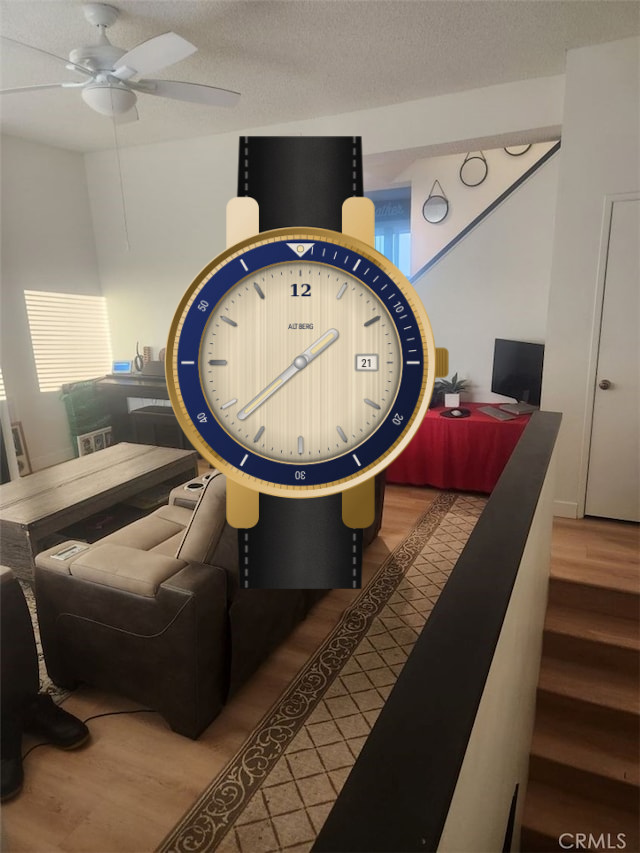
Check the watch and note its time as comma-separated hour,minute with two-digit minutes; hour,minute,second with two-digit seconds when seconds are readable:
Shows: 1,38
